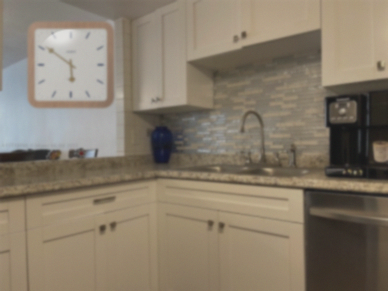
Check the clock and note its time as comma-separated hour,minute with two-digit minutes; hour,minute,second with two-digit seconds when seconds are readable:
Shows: 5,51
